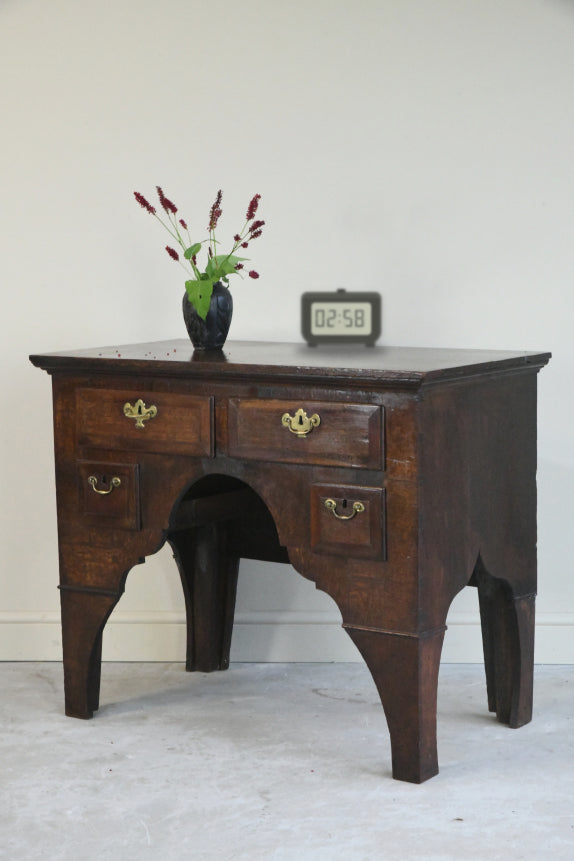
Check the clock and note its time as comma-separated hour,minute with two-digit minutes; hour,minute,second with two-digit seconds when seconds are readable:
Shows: 2,58
